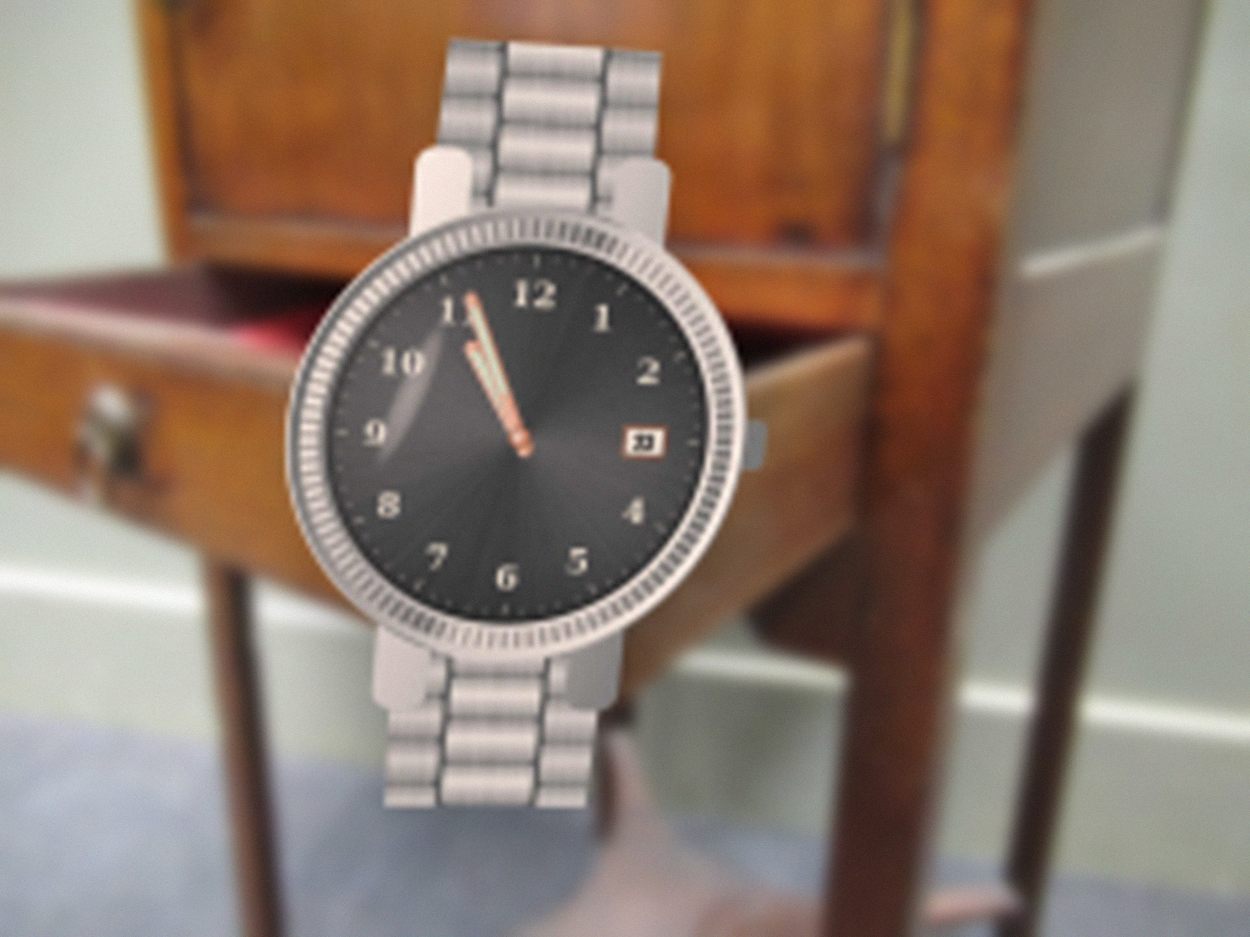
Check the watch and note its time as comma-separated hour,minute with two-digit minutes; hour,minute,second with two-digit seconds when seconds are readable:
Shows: 10,56
